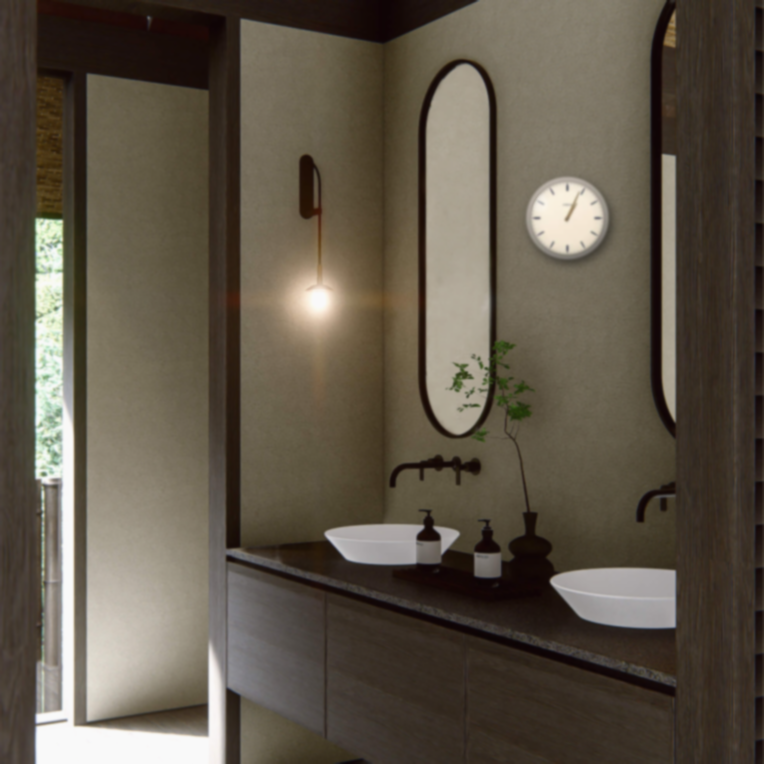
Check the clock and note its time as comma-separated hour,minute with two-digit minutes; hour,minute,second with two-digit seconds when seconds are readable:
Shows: 1,04
